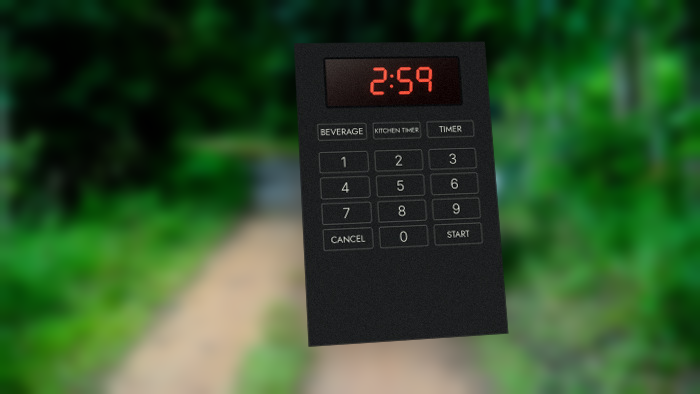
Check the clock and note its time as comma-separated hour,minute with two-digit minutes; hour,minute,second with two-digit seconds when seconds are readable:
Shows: 2,59
